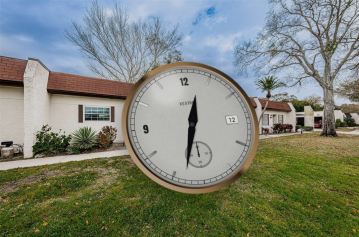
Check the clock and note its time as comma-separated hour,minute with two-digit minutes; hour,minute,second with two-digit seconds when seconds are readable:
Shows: 12,33
